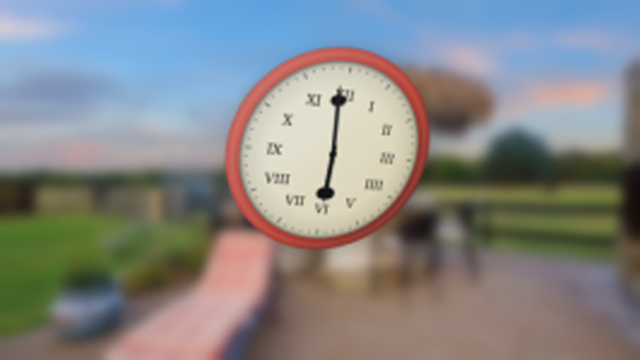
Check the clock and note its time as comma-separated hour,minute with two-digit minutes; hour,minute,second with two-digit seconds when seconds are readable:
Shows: 5,59
